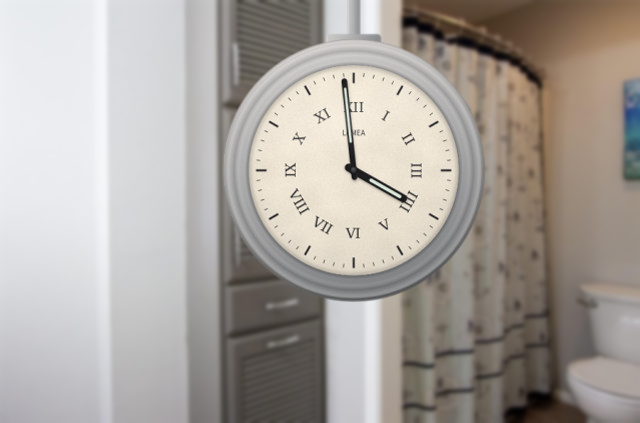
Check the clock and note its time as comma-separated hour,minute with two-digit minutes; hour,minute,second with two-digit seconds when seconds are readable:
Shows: 3,59
